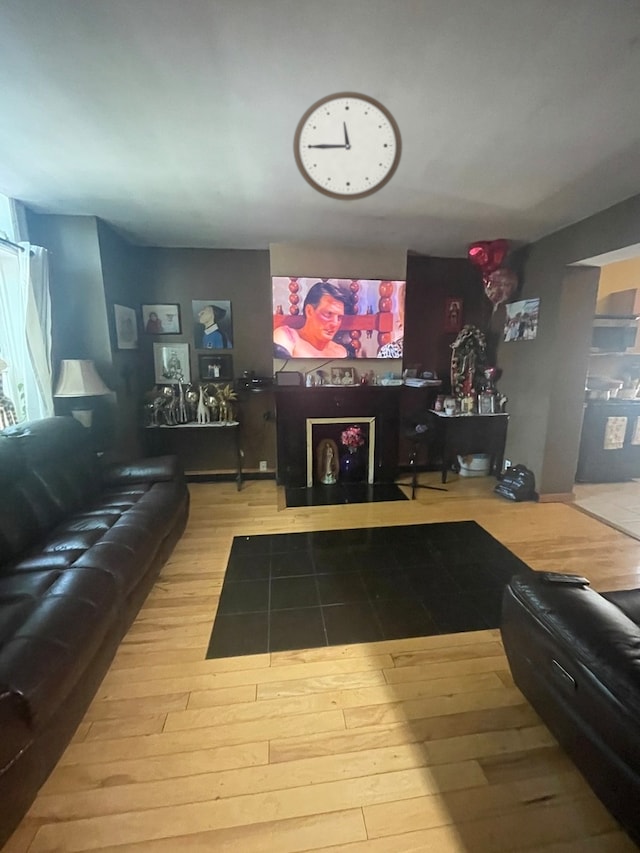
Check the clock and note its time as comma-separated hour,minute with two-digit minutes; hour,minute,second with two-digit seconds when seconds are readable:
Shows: 11,45
